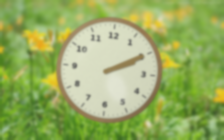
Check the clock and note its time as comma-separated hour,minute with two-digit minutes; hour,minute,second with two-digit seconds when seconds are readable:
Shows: 2,10
